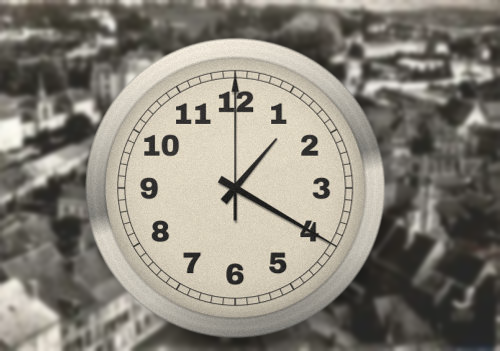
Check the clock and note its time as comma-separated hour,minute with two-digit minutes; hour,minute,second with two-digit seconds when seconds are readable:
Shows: 1,20,00
